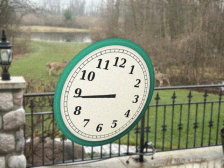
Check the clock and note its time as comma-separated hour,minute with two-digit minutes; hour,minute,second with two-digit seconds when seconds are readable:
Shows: 8,44
